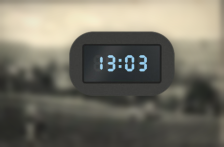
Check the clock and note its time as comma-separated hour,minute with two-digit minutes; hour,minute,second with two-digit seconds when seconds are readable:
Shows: 13,03
